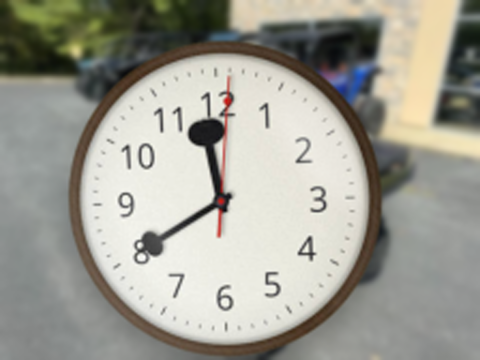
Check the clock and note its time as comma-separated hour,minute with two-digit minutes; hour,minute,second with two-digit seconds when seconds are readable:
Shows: 11,40,01
